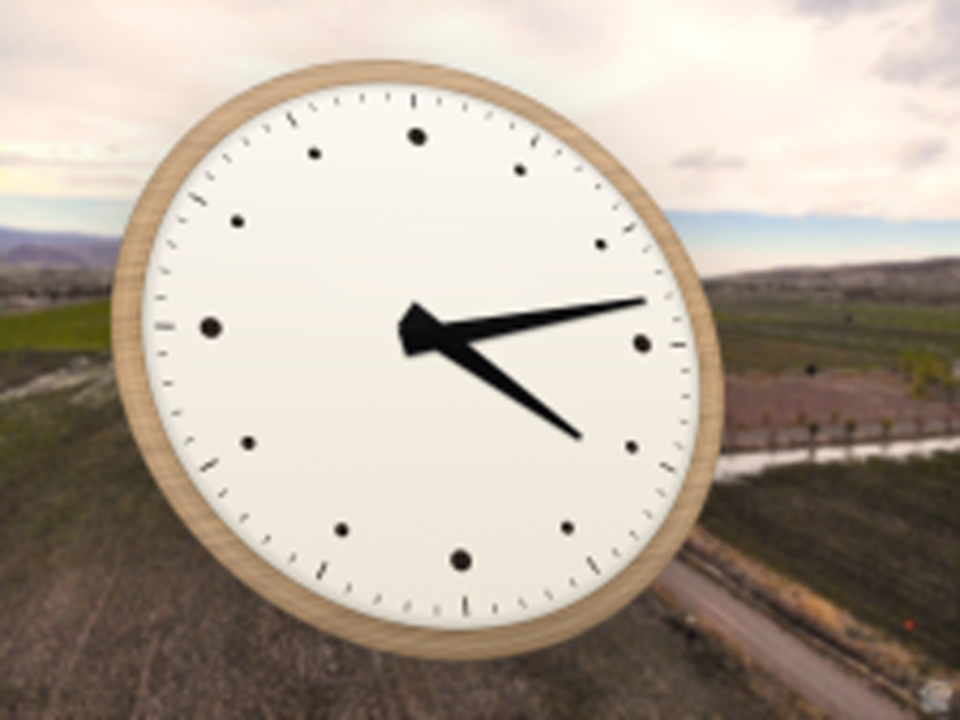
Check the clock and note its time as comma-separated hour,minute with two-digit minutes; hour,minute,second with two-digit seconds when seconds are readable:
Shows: 4,13
